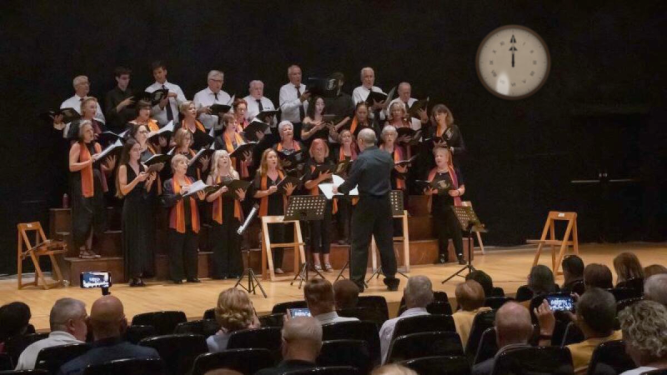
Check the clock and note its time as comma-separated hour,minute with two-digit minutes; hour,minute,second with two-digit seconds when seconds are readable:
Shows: 12,00
